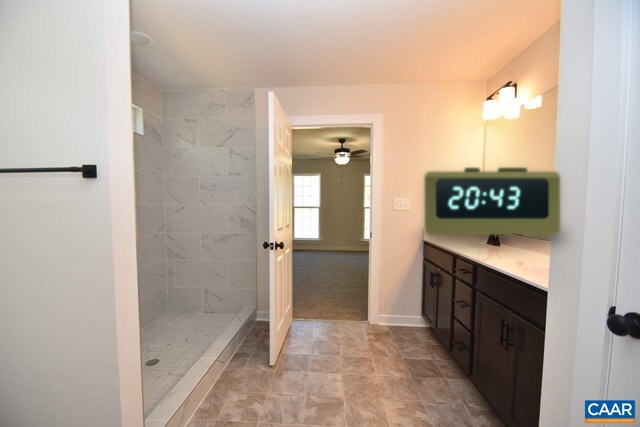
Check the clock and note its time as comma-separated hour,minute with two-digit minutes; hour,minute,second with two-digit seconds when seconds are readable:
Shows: 20,43
